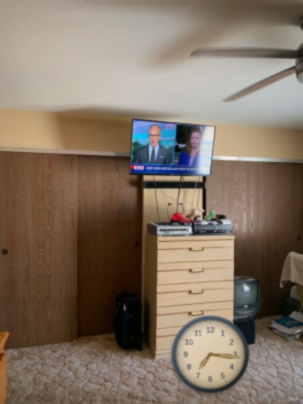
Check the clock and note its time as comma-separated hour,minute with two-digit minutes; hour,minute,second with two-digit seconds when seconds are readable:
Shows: 7,16
